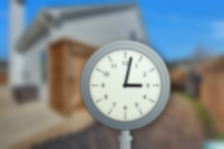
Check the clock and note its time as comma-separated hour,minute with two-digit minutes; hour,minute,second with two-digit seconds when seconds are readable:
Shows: 3,02
